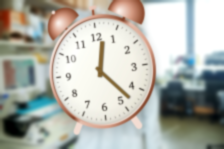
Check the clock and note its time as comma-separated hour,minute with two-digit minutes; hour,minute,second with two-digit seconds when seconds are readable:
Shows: 12,23
